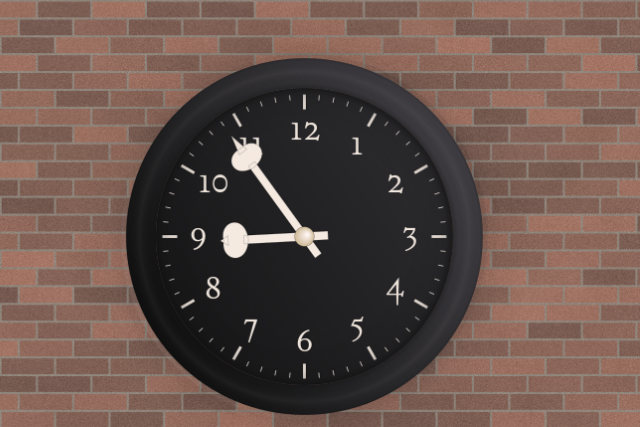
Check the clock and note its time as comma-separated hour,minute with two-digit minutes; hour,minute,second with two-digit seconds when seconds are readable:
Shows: 8,54
